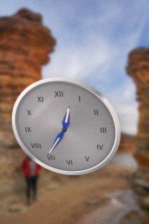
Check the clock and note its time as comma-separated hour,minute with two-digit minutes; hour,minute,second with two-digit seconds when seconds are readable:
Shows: 12,36
